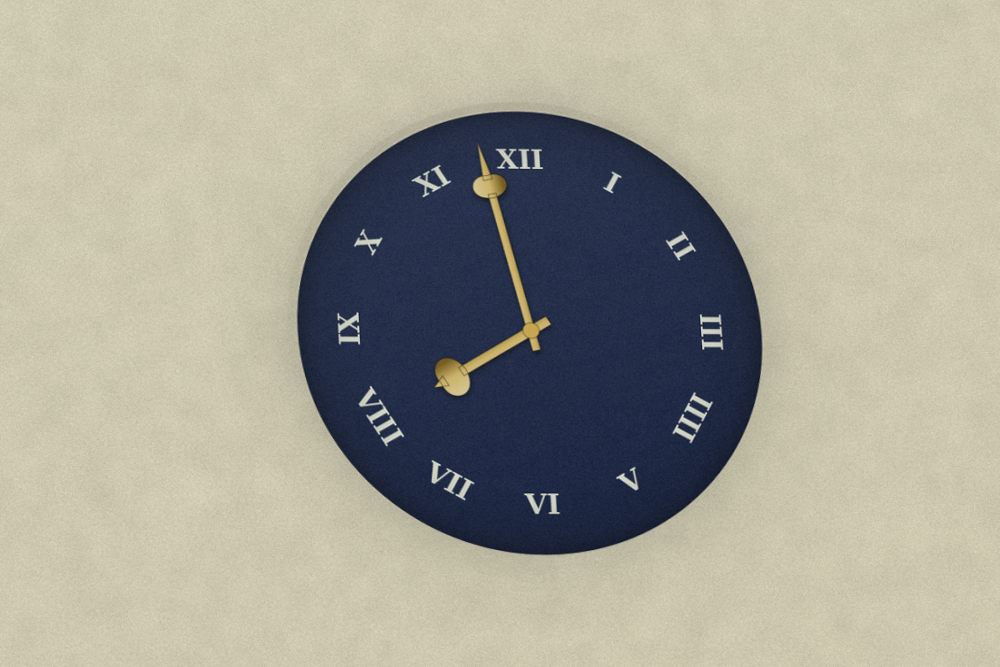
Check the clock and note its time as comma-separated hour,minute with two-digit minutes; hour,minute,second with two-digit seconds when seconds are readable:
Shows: 7,58
